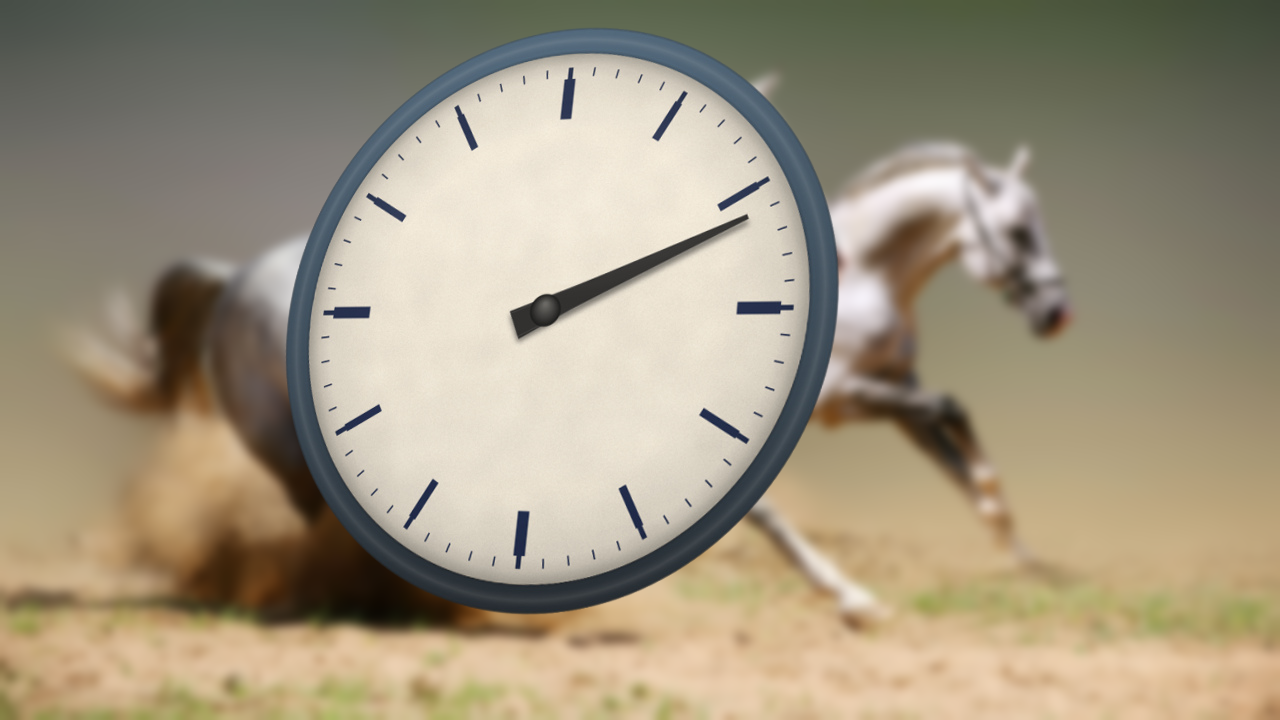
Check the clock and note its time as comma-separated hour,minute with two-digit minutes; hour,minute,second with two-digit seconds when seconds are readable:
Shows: 2,11
